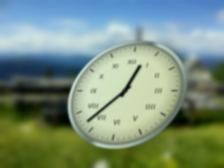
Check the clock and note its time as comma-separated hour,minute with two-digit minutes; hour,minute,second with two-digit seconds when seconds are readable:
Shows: 12,37
